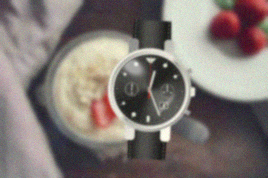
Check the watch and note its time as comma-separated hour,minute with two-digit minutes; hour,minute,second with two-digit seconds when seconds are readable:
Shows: 12,26
